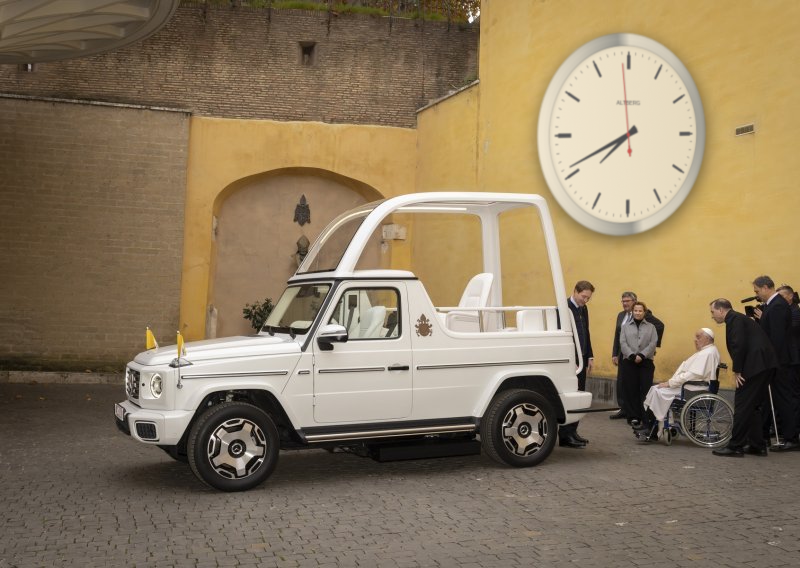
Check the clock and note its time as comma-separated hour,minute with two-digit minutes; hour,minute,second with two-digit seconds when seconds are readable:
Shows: 7,40,59
